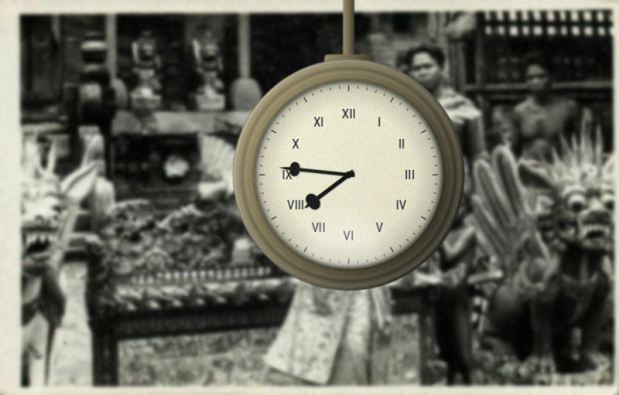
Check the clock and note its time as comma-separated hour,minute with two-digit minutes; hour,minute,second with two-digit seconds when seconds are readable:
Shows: 7,46
